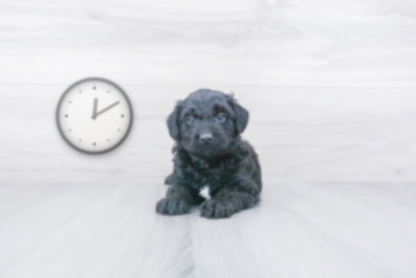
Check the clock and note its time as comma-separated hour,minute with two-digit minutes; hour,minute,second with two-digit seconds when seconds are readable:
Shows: 12,10
